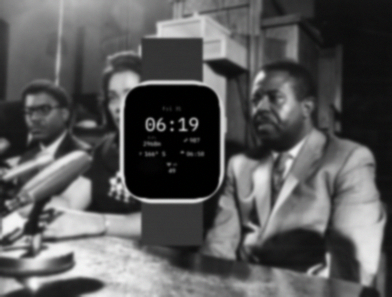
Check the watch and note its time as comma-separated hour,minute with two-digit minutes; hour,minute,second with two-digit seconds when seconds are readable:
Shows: 6,19
